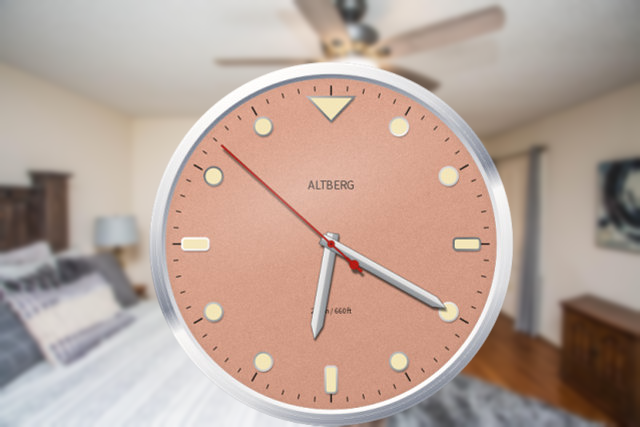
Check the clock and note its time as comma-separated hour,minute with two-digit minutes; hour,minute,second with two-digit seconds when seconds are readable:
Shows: 6,19,52
